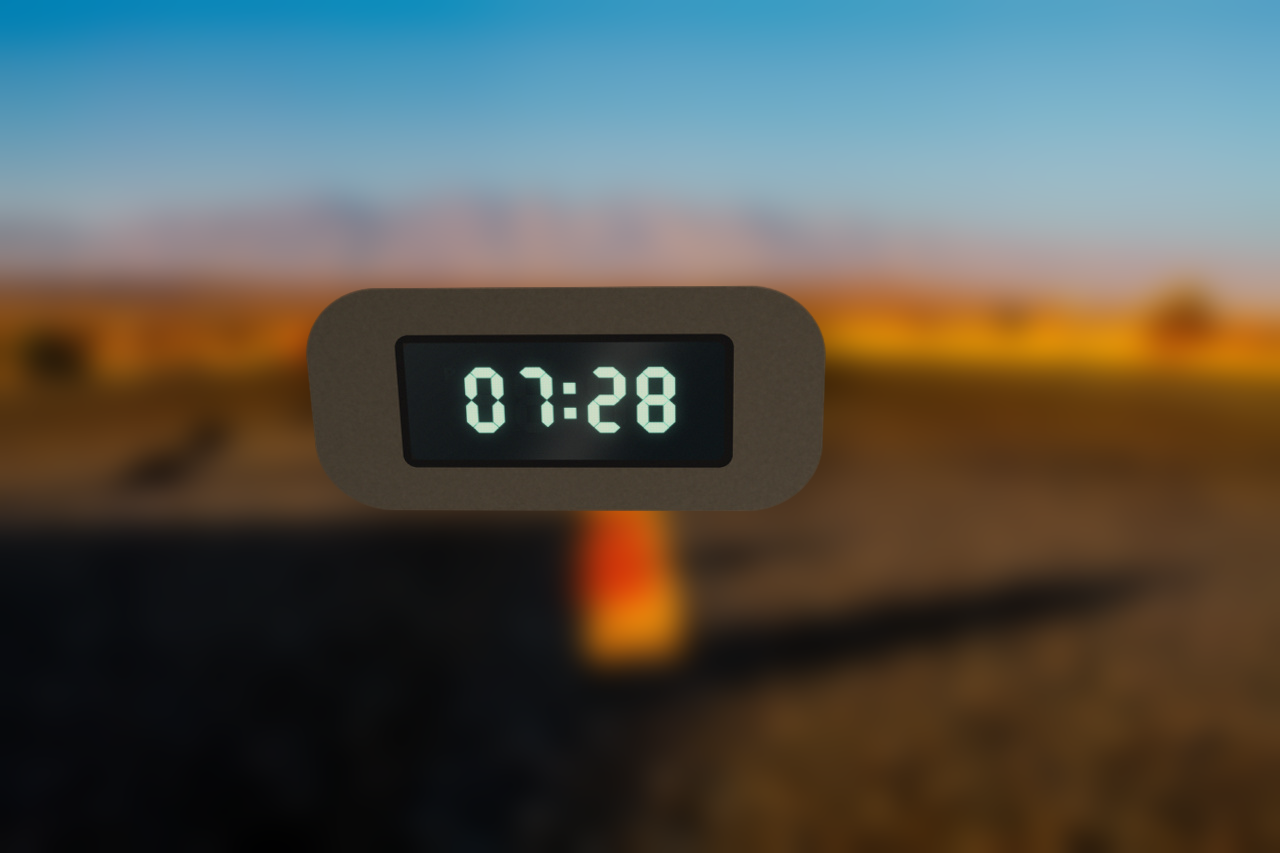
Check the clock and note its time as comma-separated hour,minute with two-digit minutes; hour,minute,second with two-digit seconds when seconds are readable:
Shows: 7,28
